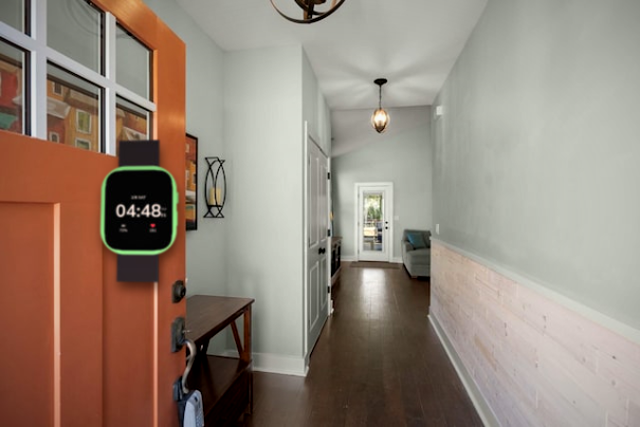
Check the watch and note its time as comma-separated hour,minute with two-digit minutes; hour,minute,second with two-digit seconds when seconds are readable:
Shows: 4,48
